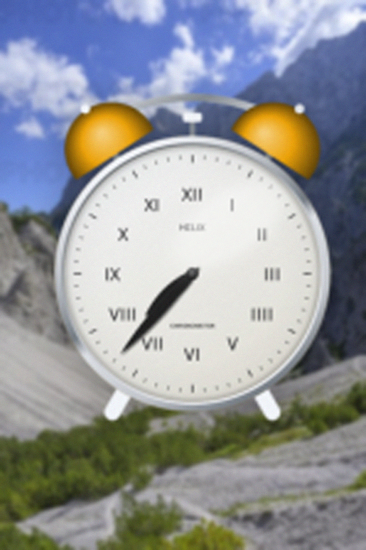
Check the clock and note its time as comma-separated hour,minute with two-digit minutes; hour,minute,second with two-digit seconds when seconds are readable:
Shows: 7,37
